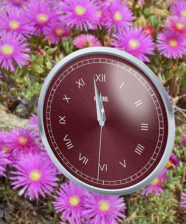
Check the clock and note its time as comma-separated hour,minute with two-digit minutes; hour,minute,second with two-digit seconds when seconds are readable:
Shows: 11,58,31
